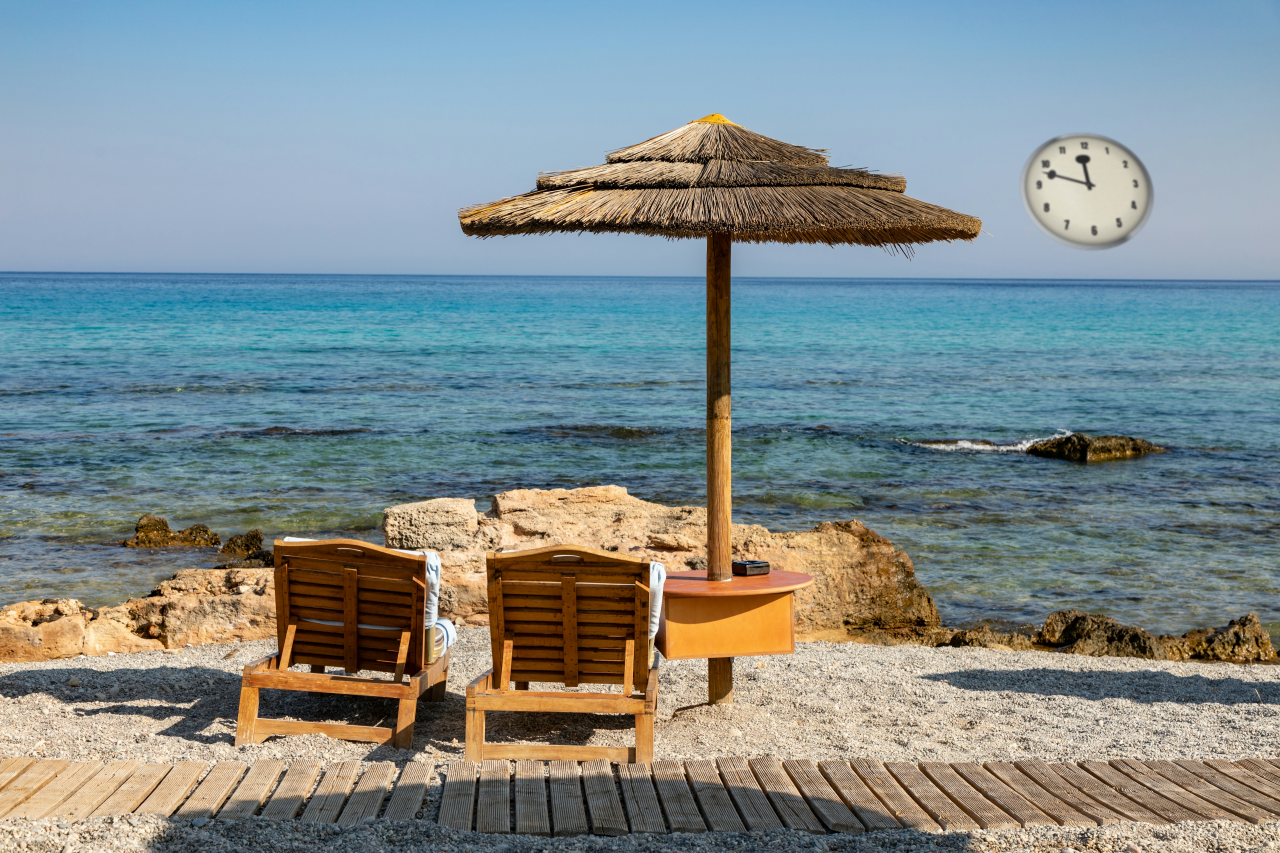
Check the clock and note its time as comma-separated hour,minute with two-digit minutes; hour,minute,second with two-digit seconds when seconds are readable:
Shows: 11,48
